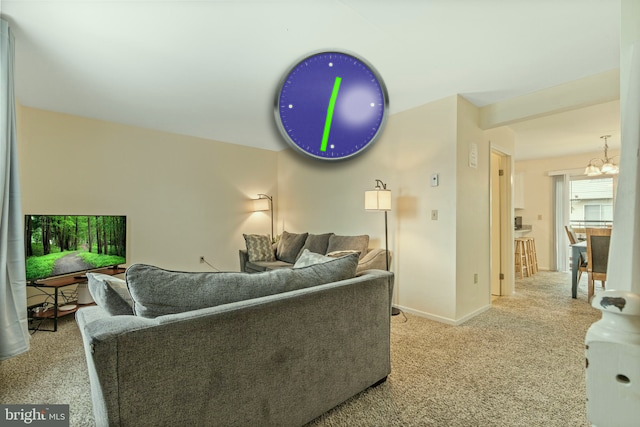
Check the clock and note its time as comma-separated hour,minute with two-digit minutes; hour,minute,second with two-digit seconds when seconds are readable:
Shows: 12,32
